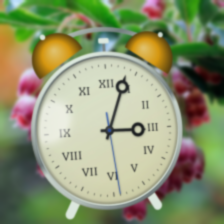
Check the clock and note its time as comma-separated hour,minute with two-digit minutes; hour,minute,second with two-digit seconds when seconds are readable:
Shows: 3,03,29
